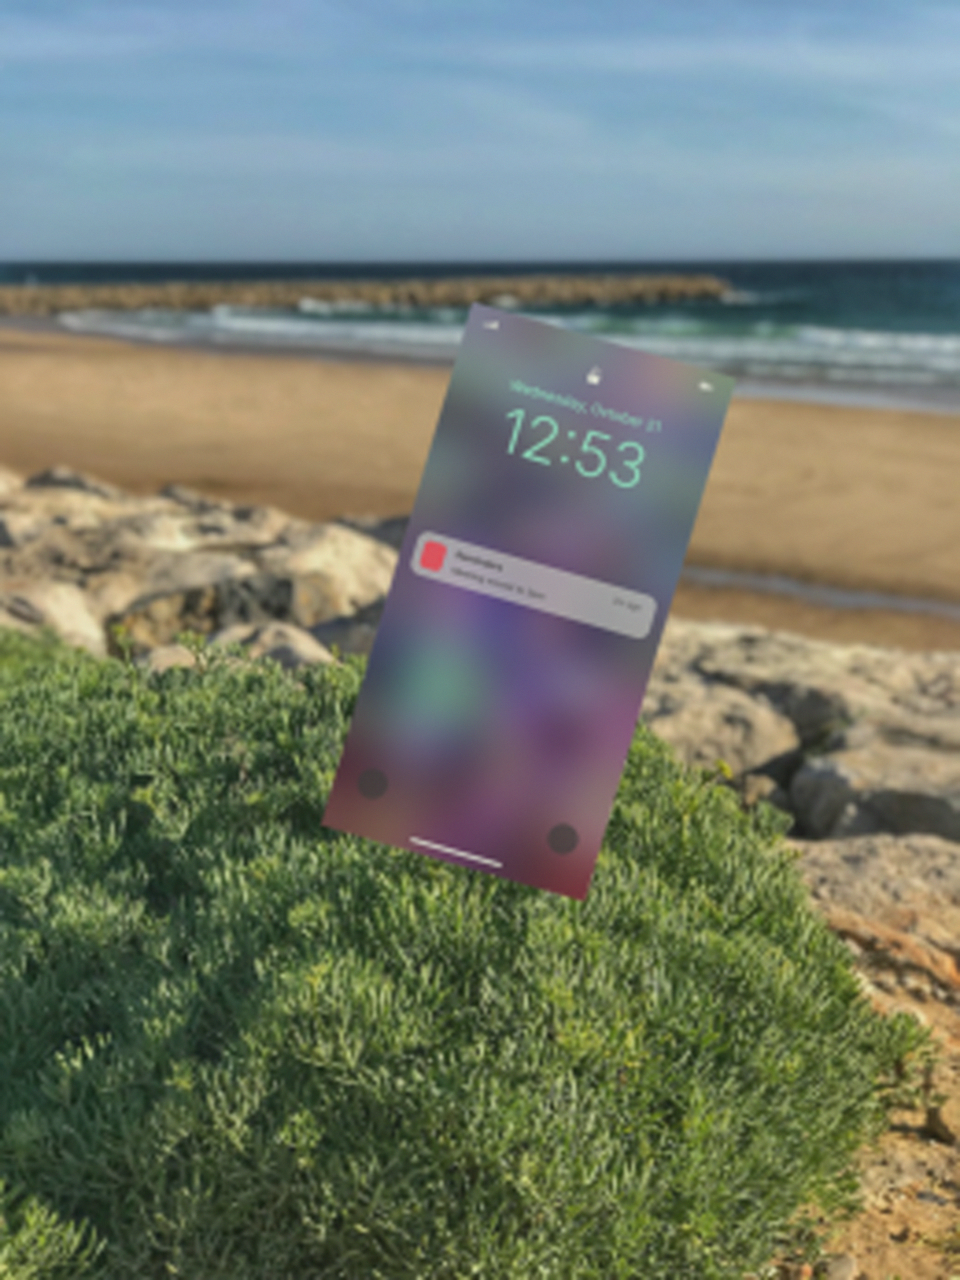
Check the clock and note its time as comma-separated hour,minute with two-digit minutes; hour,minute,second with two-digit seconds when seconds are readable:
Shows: 12,53
